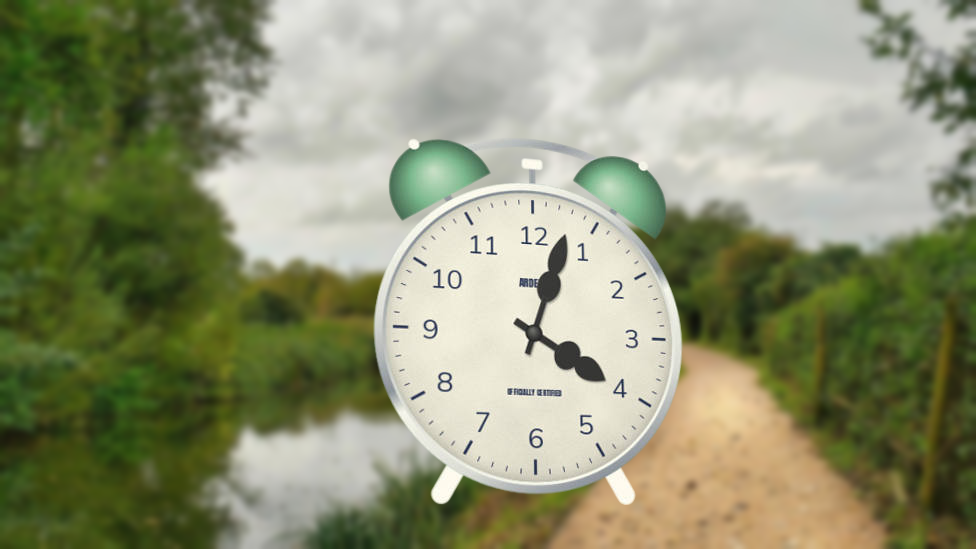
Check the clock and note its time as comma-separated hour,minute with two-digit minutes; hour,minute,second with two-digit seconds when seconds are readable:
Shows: 4,03
